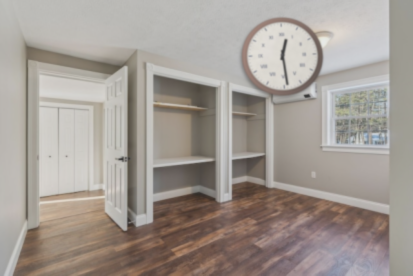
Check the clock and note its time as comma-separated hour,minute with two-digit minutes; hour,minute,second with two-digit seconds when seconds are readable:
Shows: 12,29
